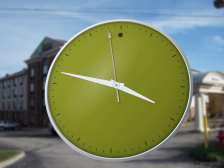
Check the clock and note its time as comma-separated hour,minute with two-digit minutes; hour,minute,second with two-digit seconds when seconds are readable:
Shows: 3,46,58
